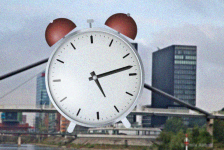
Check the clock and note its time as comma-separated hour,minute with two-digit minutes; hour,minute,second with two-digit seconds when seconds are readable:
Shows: 5,13
